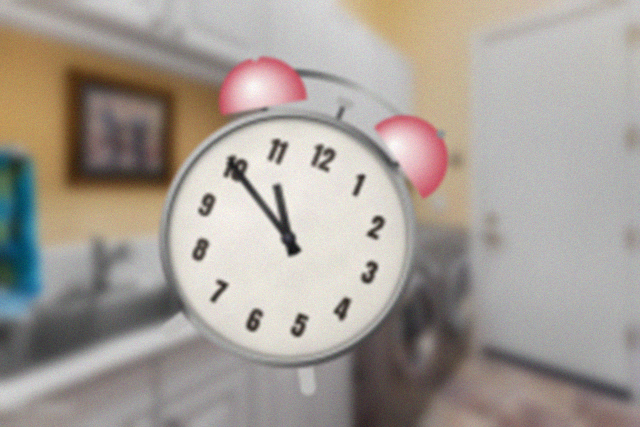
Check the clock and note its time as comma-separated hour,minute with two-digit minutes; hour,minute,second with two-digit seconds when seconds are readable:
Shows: 10,50
